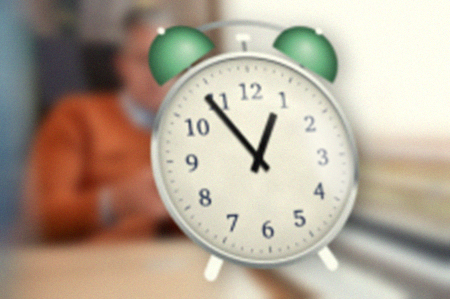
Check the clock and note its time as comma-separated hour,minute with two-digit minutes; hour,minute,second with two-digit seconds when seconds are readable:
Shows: 12,54
